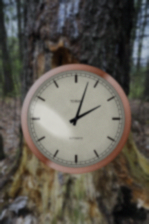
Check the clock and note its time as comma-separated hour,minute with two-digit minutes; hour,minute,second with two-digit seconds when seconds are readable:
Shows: 2,03
